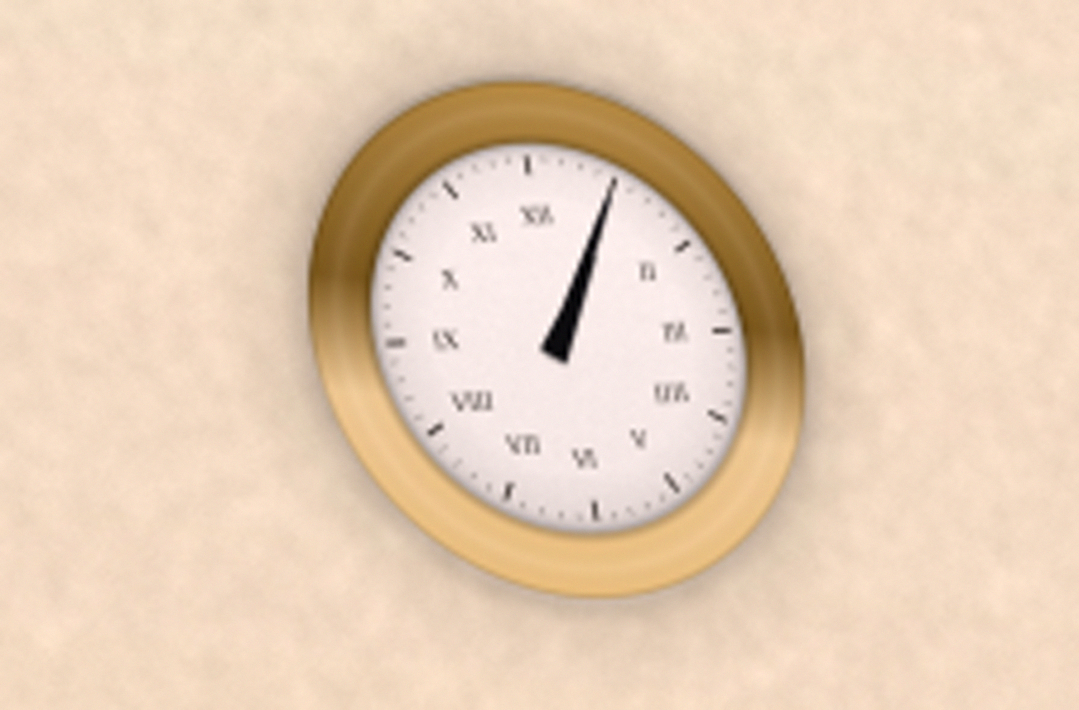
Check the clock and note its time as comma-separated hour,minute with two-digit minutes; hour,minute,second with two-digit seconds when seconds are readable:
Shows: 1,05
